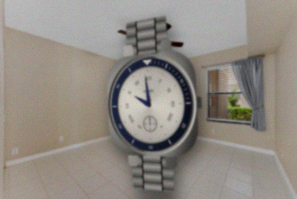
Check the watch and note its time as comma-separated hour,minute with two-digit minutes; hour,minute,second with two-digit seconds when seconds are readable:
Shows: 9,59
